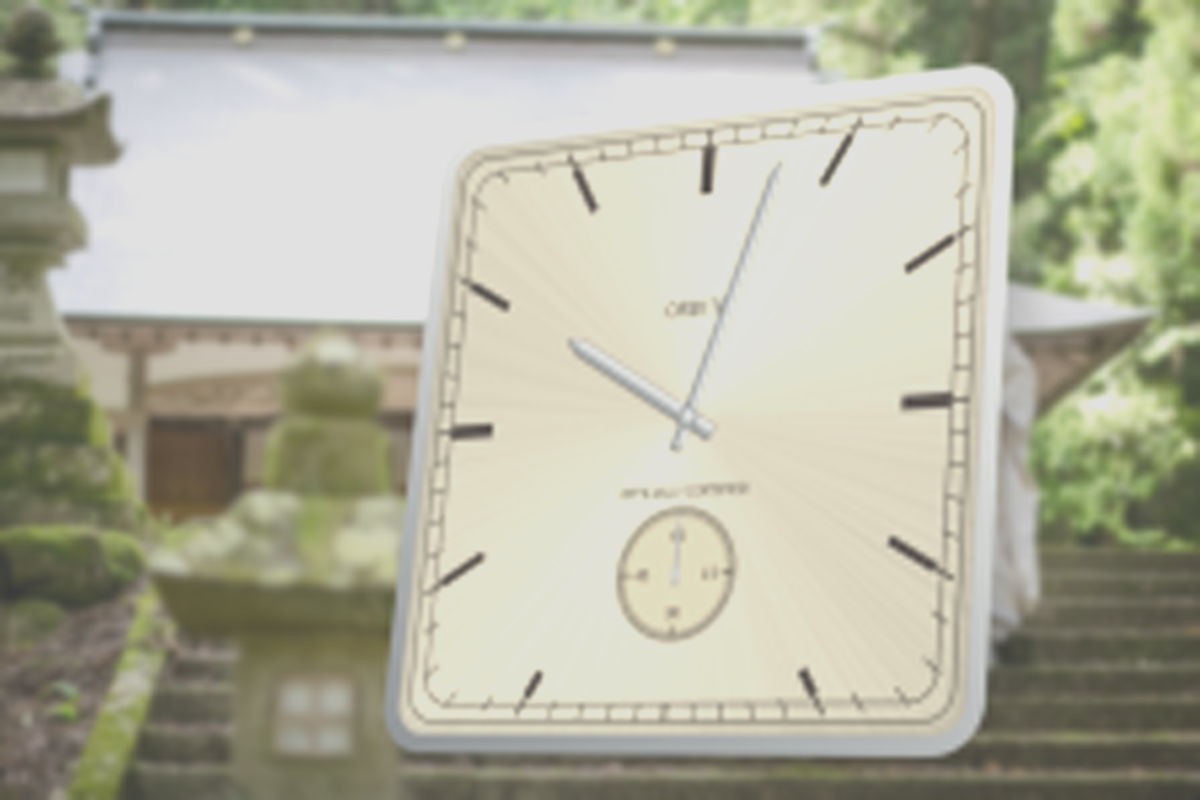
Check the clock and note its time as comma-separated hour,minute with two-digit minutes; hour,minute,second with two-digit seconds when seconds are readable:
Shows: 10,03
